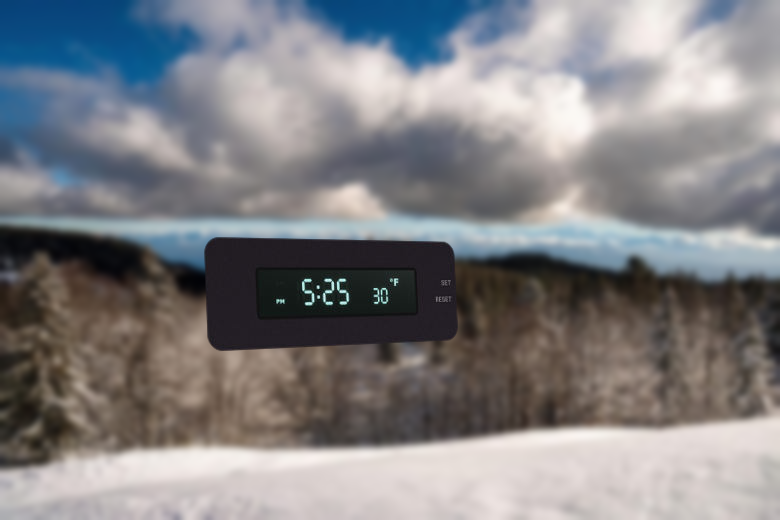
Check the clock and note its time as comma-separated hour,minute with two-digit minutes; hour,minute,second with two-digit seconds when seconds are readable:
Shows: 5,25
